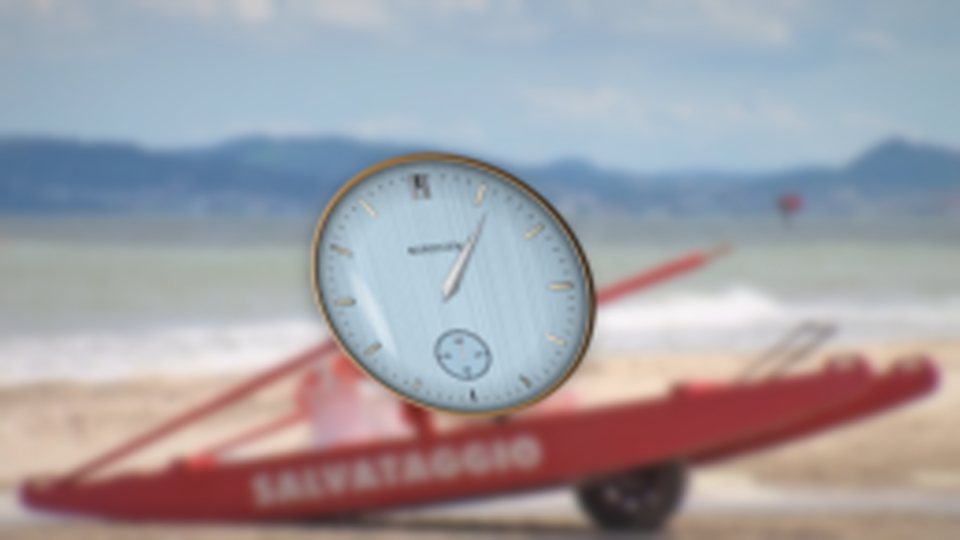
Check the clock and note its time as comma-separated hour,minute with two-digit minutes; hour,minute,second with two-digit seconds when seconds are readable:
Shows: 1,06
